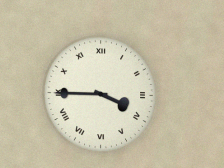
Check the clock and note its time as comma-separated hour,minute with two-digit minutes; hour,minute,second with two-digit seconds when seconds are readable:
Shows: 3,45
